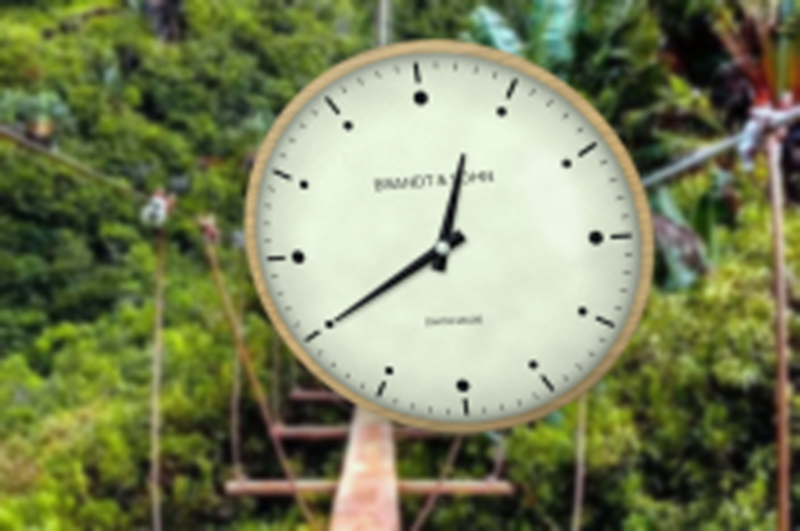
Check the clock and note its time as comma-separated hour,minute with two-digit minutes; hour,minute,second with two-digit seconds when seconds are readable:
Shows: 12,40
